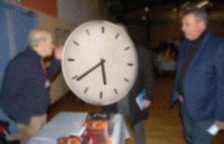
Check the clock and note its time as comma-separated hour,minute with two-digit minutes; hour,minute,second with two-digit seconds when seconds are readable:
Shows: 5,39
